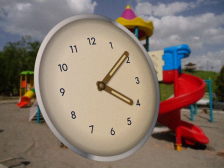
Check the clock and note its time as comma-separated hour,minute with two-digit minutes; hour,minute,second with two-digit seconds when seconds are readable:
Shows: 4,09
